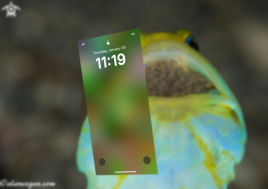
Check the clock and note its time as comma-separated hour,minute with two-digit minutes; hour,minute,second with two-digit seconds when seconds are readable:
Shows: 11,19
